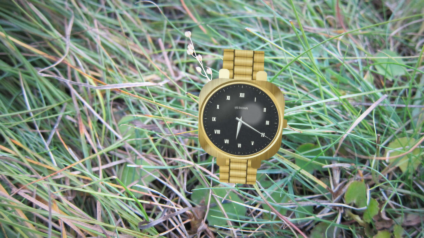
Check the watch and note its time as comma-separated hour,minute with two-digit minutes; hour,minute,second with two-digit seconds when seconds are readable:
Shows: 6,20
